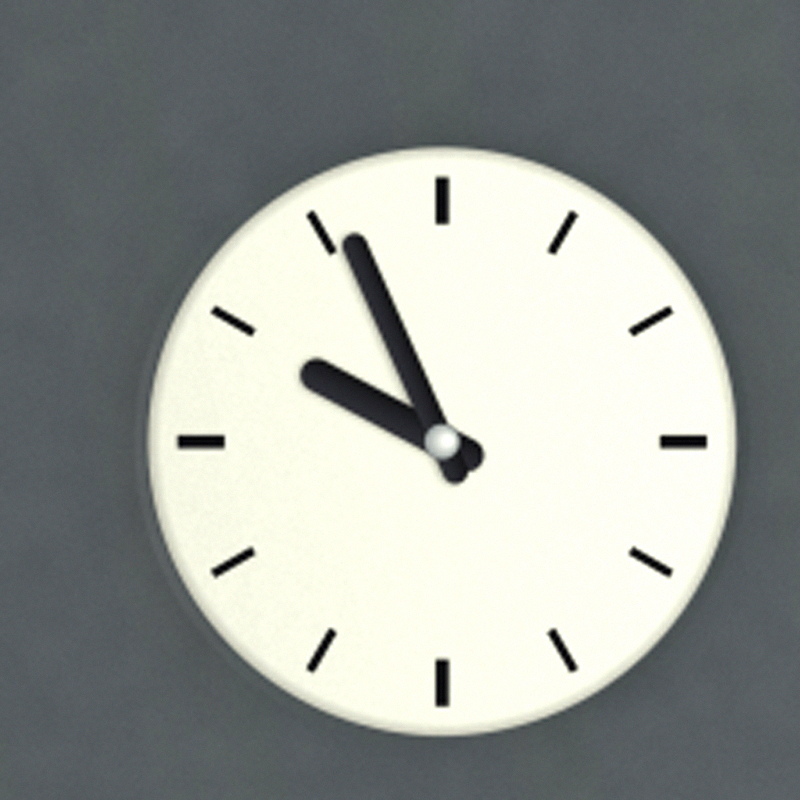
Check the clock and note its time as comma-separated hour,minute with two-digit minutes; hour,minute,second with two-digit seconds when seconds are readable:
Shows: 9,56
